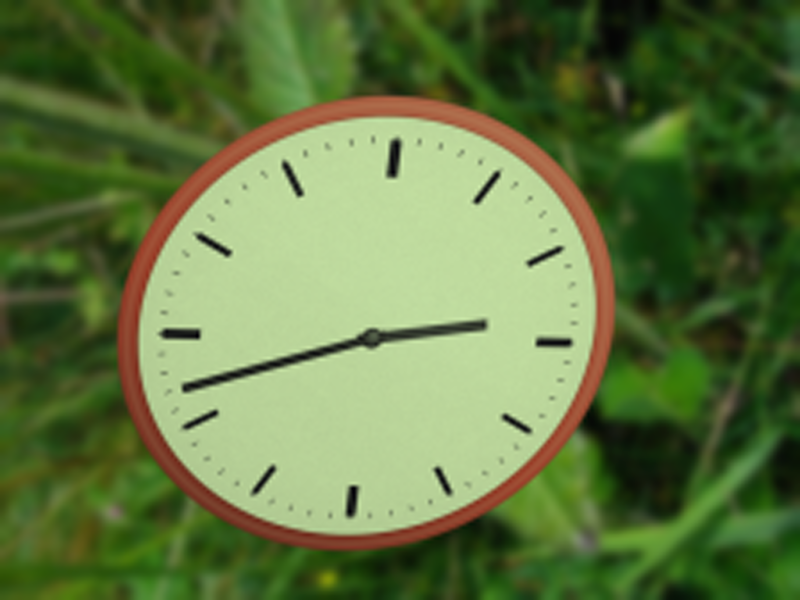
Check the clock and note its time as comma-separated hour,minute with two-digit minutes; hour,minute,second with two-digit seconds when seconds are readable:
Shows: 2,42
